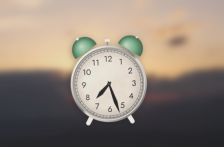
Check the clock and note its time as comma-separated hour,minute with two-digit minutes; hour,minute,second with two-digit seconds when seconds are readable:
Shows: 7,27
